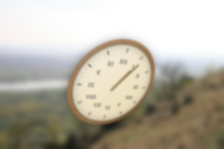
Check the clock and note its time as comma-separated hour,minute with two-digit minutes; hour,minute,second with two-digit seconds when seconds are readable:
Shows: 1,06
